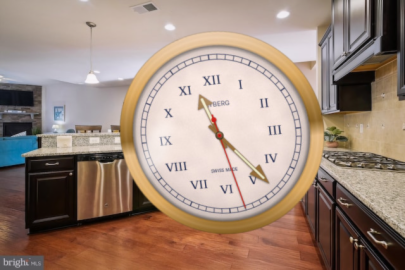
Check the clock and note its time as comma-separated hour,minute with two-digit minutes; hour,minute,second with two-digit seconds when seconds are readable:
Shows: 11,23,28
